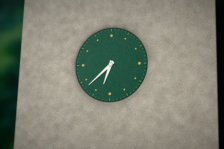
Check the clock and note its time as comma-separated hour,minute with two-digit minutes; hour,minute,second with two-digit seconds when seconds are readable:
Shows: 6,38
